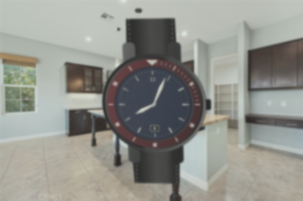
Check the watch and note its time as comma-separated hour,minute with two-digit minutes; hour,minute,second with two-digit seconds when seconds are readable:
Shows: 8,04
